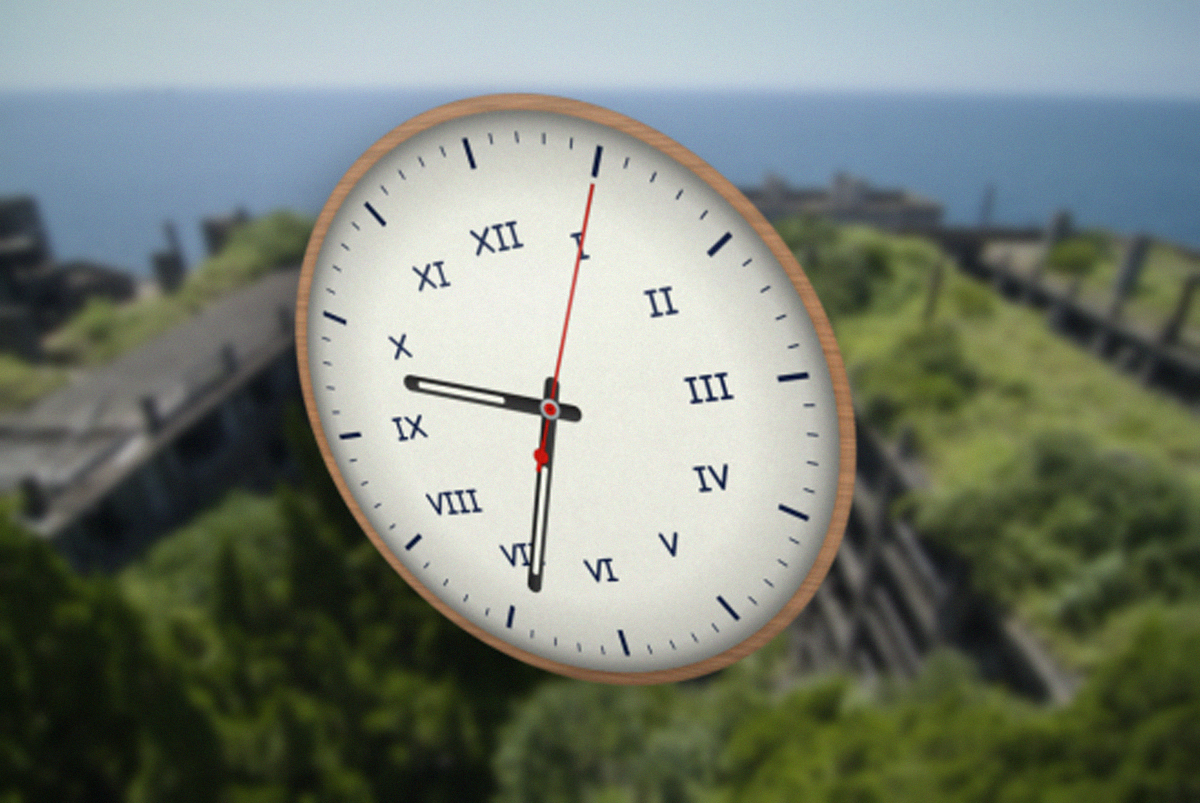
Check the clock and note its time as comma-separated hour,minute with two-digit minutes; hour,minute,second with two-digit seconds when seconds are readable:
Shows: 9,34,05
